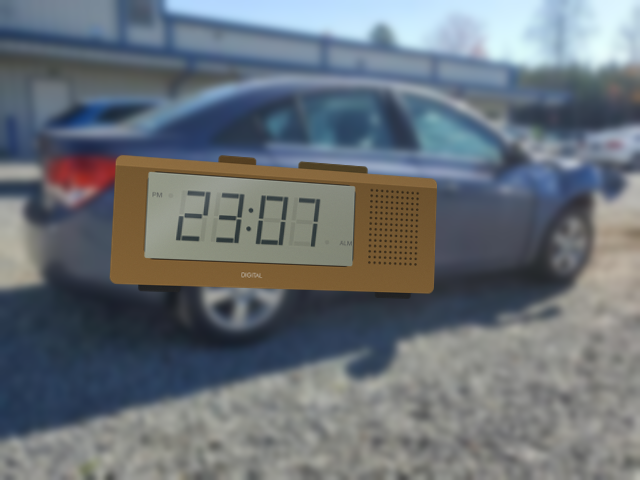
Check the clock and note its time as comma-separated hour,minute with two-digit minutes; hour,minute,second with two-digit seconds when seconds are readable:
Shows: 23,07
